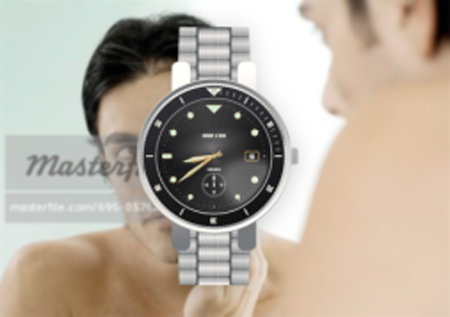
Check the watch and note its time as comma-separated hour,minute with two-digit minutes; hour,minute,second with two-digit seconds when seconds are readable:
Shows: 8,39
